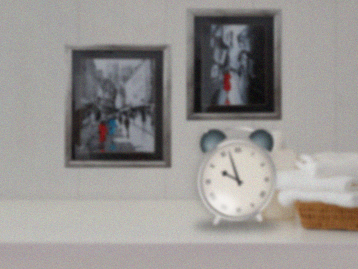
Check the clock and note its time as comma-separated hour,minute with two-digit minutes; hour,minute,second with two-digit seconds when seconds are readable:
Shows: 9,57
